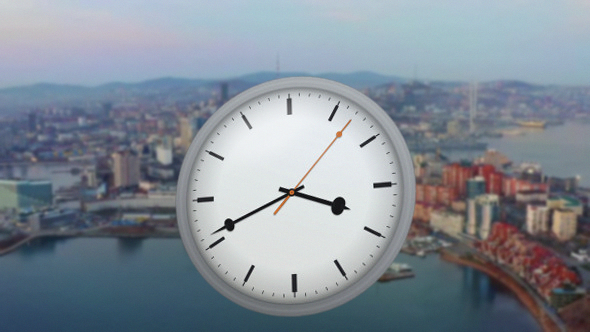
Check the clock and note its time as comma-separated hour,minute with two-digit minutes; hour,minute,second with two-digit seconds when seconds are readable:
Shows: 3,41,07
